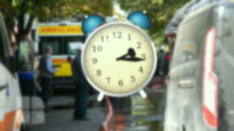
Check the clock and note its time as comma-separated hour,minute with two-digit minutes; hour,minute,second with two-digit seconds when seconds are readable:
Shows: 2,16
